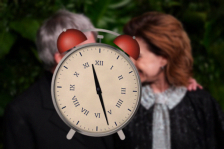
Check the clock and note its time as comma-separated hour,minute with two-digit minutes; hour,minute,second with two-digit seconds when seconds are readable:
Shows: 11,27
